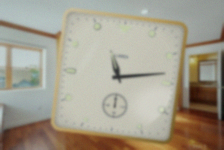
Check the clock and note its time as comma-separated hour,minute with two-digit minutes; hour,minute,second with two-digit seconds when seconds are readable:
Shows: 11,13
